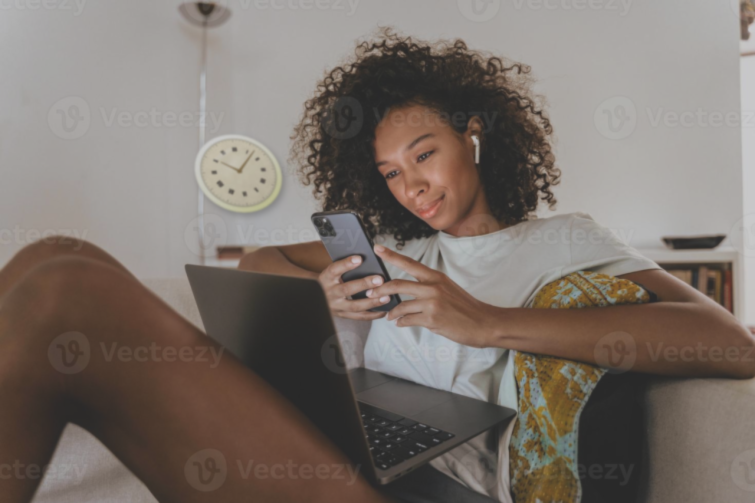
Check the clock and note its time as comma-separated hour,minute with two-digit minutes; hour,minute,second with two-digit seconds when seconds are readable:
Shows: 10,07
